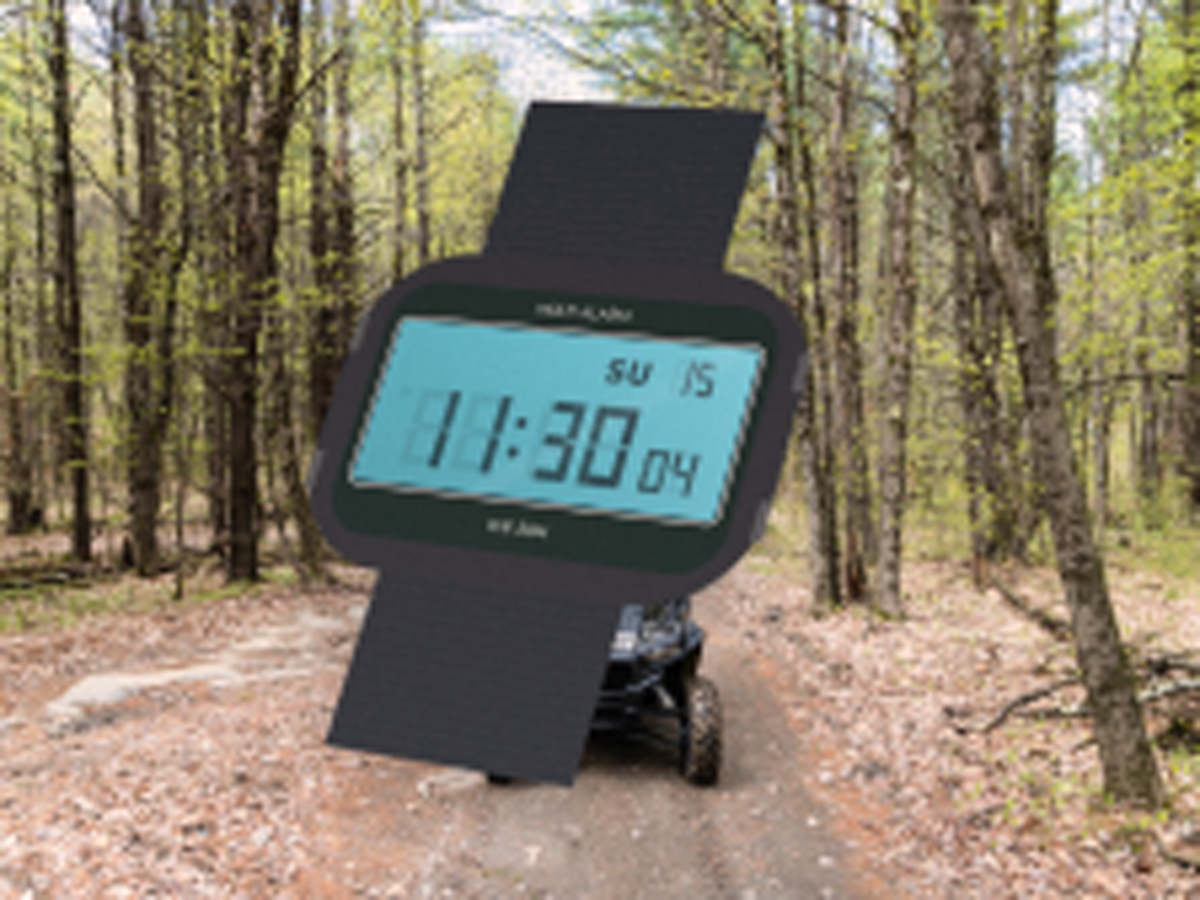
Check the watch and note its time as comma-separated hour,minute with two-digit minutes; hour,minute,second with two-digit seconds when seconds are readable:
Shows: 11,30,04
